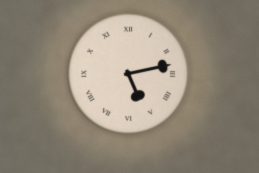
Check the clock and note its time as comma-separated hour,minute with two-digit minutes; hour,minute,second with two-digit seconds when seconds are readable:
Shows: 5,13
